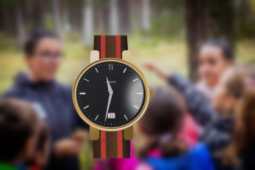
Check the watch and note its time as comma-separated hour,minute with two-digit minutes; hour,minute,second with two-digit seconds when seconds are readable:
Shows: 11,32
